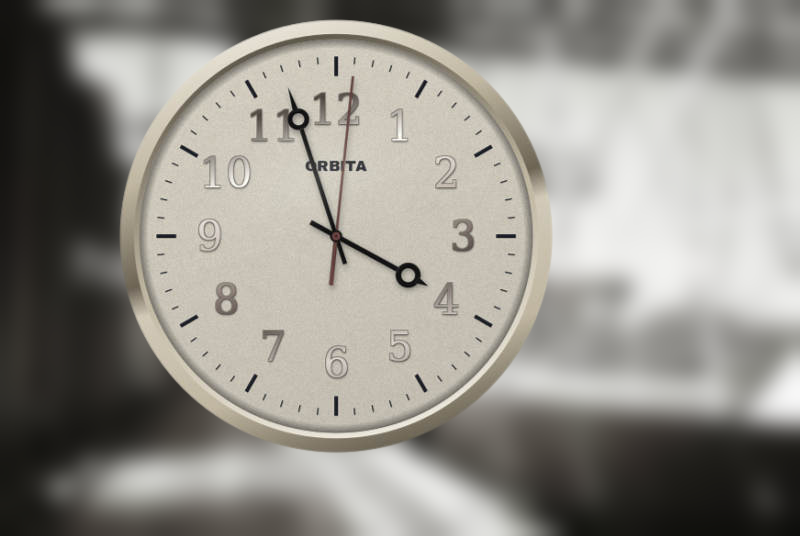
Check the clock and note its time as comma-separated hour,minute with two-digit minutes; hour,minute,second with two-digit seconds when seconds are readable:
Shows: 3,57,01
